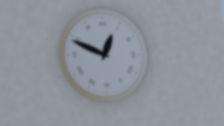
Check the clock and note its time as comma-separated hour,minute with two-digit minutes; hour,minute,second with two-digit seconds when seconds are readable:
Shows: 12,49
